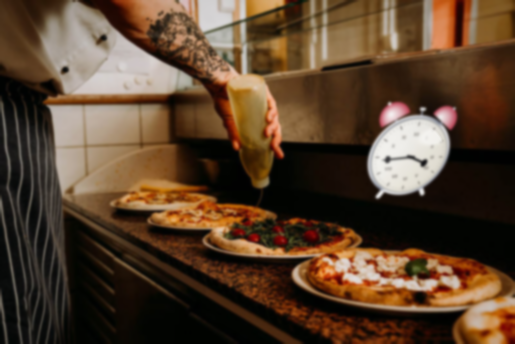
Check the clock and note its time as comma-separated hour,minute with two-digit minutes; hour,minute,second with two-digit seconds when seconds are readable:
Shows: 3,44
